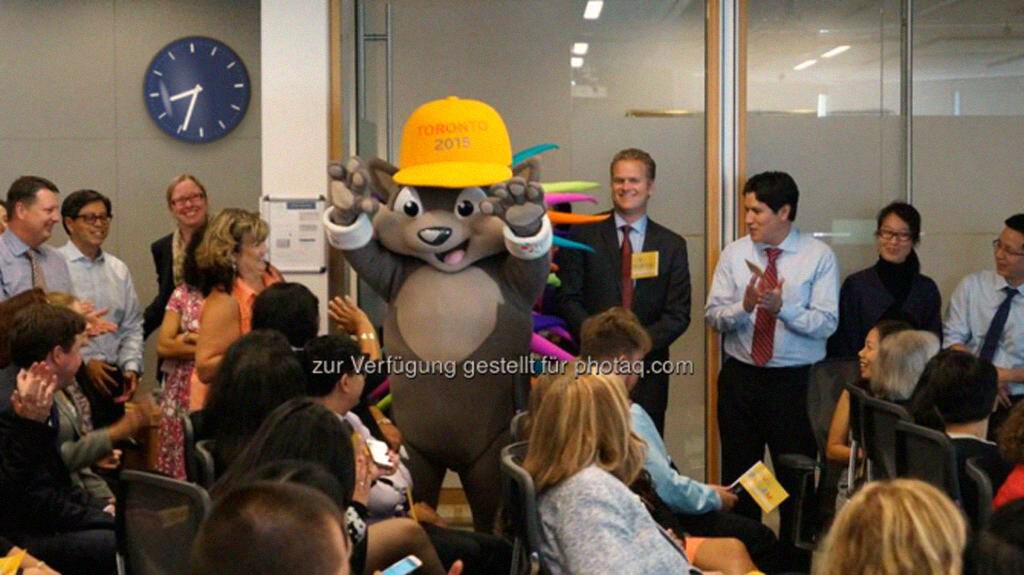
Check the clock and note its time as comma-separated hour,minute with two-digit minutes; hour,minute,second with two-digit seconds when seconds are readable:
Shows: 8,34
